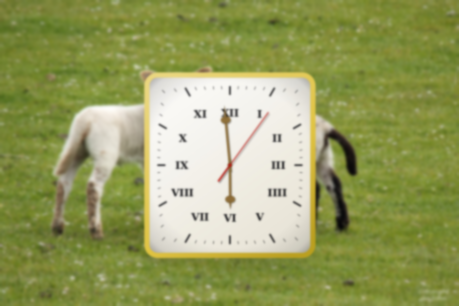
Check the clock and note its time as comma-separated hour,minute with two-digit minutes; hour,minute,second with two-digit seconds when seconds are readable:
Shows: 5,59,06
